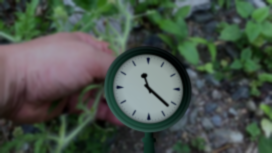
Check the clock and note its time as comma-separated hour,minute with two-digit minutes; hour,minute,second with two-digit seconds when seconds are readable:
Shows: 11,22
